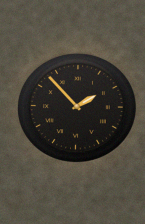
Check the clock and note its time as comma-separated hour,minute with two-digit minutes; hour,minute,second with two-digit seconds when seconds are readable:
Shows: 1,53
